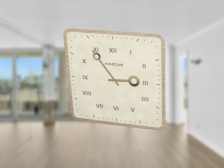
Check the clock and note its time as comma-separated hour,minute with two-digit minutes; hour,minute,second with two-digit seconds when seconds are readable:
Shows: 2,54
